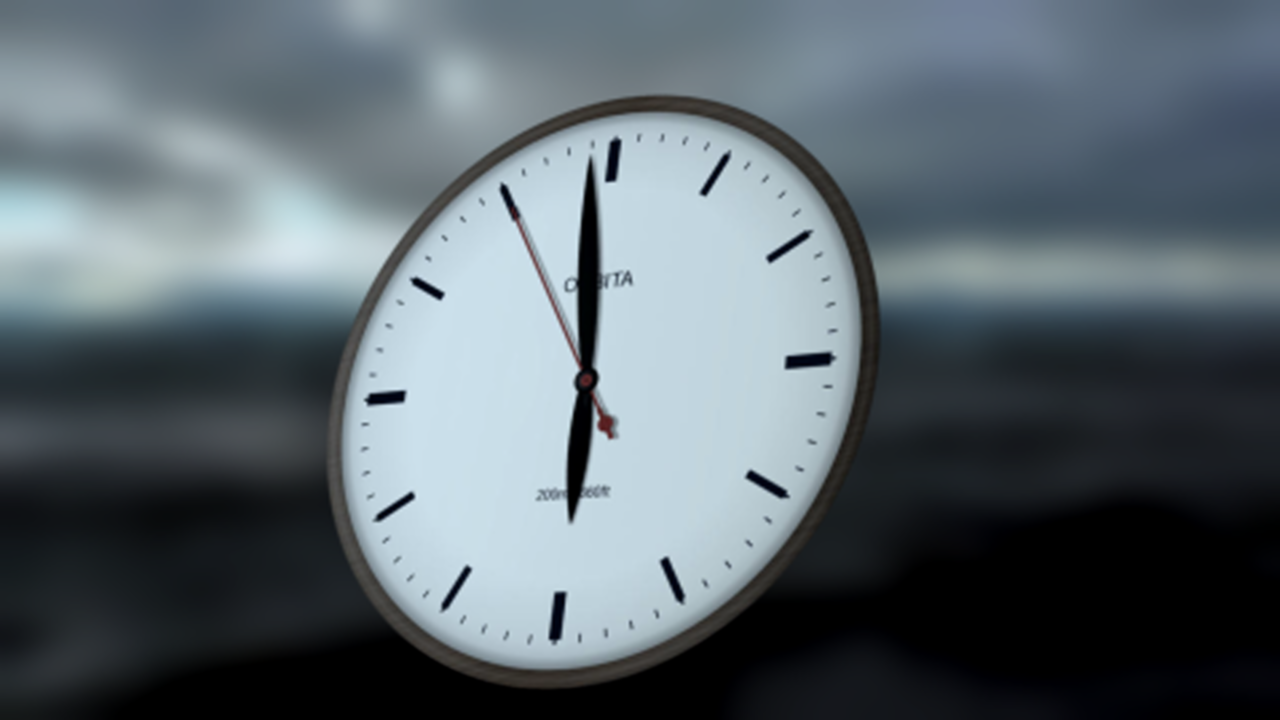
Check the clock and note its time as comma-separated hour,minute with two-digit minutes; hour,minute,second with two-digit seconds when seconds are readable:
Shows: 5,58,55
